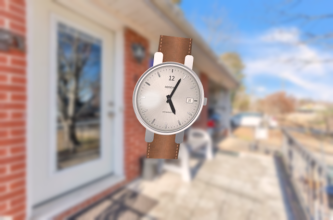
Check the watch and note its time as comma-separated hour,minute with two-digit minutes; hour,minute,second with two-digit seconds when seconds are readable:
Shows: 5,04
